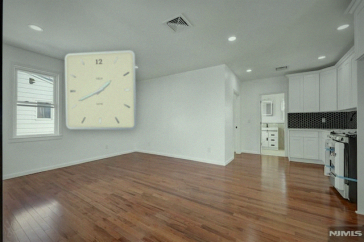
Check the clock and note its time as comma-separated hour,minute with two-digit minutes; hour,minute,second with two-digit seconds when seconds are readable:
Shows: 1,41
